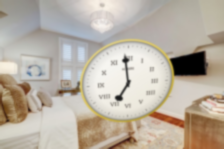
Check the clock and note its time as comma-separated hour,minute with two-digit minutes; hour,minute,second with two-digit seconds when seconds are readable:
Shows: 6,59
